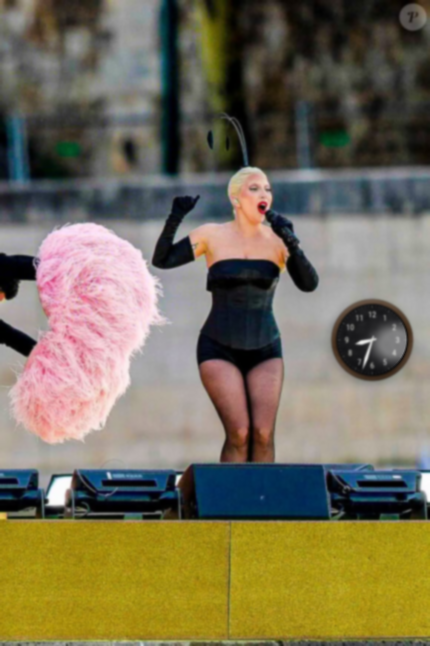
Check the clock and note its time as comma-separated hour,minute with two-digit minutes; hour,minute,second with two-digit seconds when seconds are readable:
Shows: 8,33
